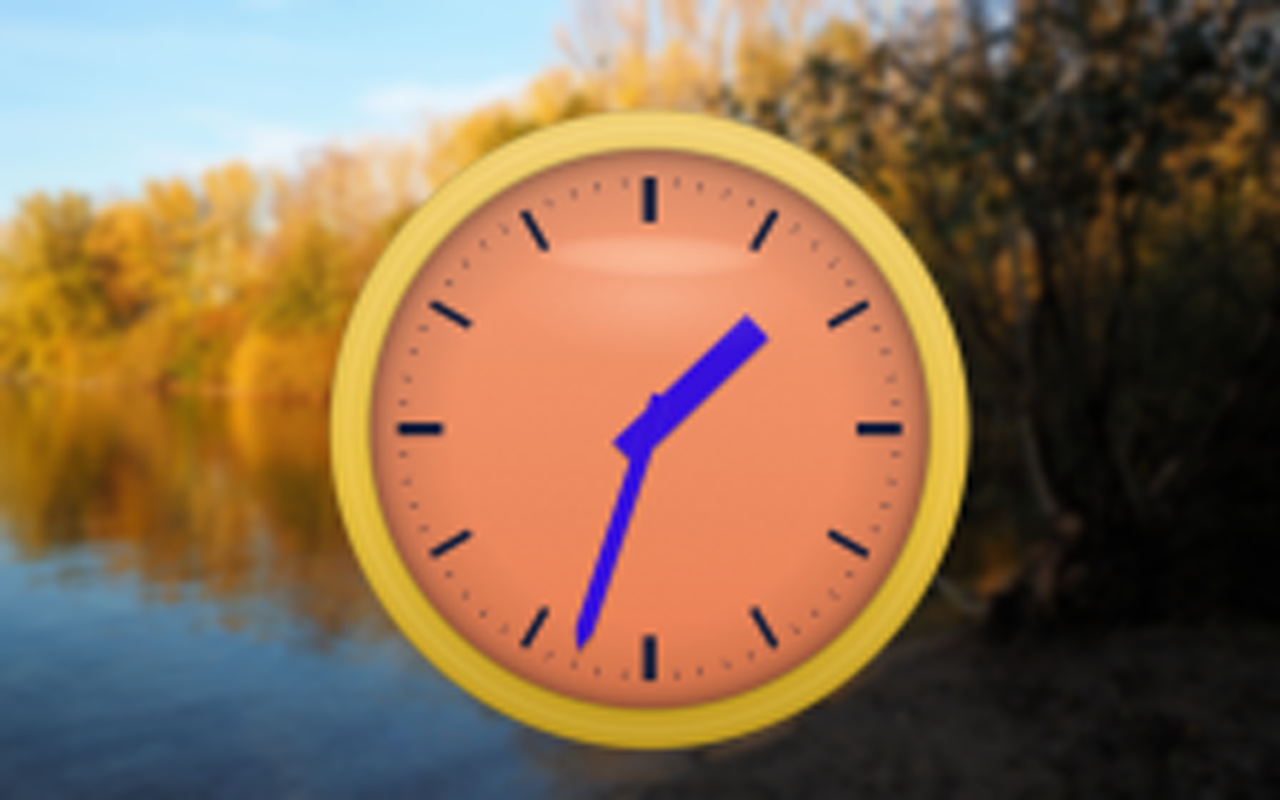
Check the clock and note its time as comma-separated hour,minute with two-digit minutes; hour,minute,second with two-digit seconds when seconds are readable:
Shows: 1,33
